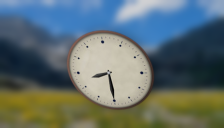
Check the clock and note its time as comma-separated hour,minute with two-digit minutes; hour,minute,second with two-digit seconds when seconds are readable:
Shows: 8,30
